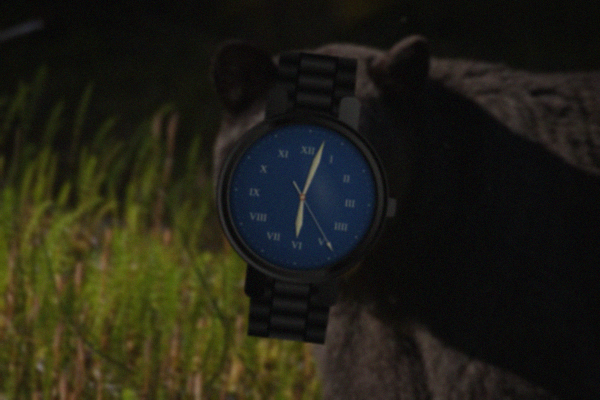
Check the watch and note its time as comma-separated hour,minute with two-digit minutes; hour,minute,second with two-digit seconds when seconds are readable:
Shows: 6,02,24
